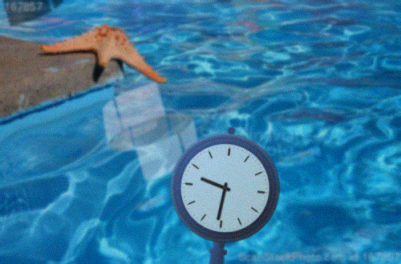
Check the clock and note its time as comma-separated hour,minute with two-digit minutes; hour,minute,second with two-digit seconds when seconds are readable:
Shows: 9,31
